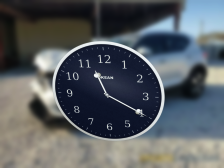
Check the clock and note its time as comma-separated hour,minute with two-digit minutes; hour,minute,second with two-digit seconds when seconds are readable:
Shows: 11,20
